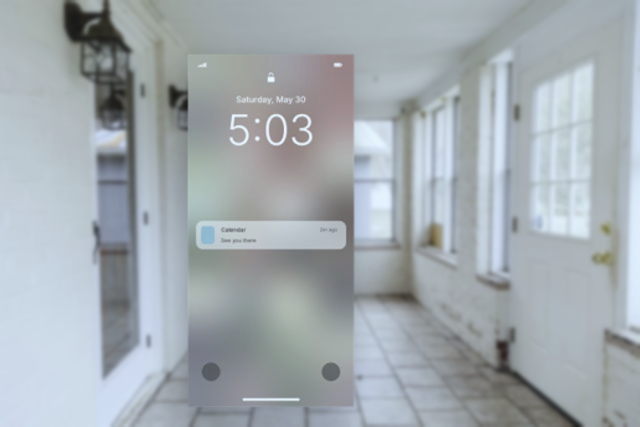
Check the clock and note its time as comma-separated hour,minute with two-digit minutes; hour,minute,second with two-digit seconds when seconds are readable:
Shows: 5,03
